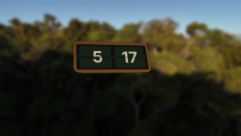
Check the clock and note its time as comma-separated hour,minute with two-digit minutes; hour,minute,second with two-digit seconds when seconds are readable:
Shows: 5,17
